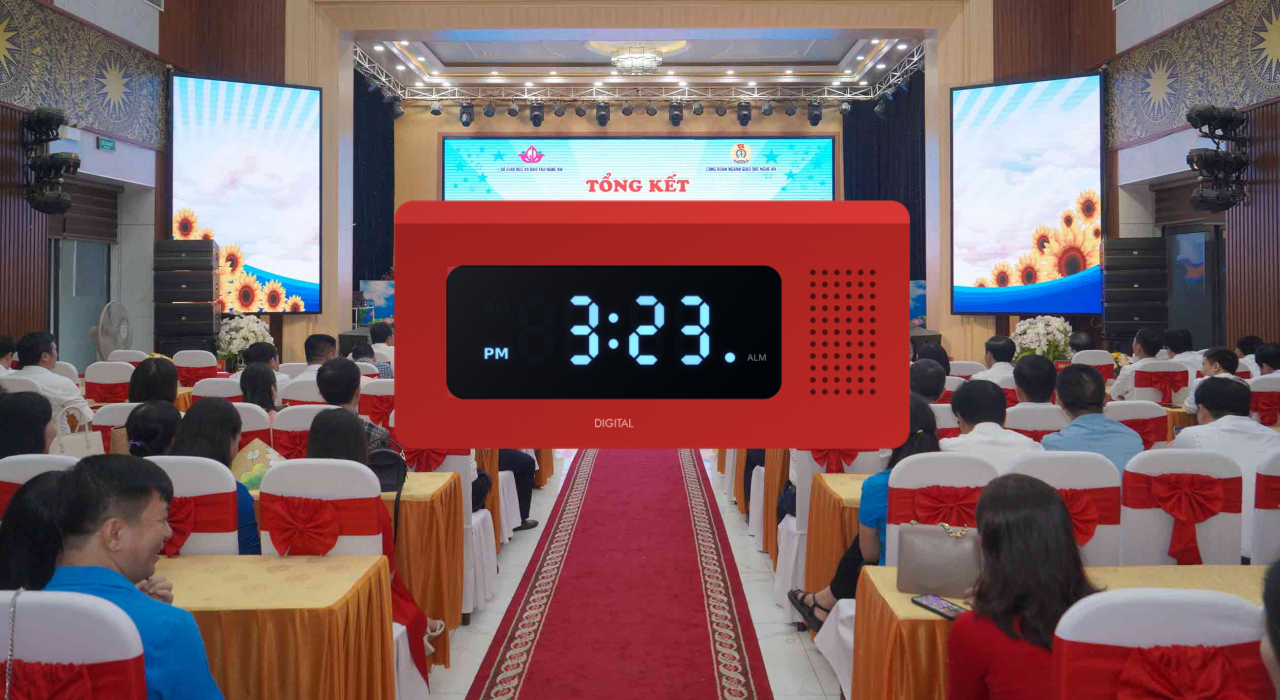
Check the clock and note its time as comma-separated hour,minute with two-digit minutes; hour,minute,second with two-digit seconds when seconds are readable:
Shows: 3,23
